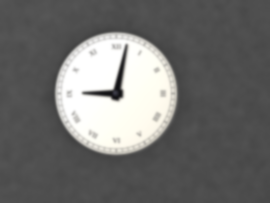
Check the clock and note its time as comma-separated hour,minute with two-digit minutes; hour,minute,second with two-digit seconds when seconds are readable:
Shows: 9,02
